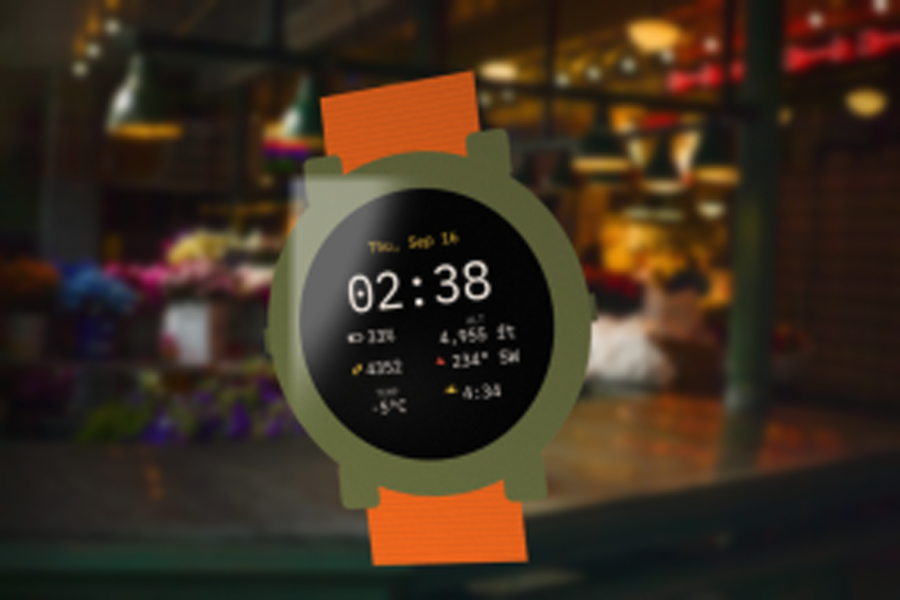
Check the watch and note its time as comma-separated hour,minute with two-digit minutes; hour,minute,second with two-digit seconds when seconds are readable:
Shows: 2,38
